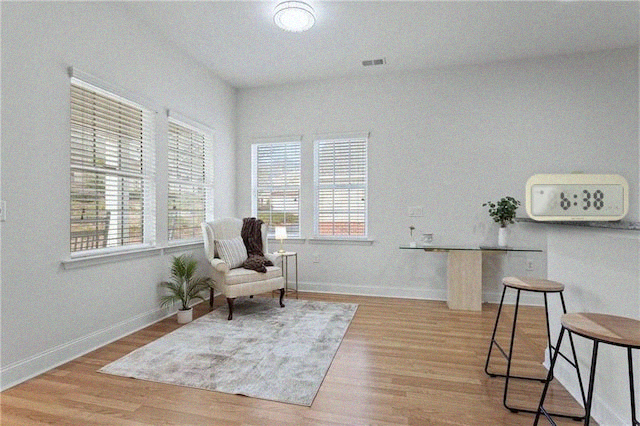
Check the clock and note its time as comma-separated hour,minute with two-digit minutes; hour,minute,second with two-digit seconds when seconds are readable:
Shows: 6,38
